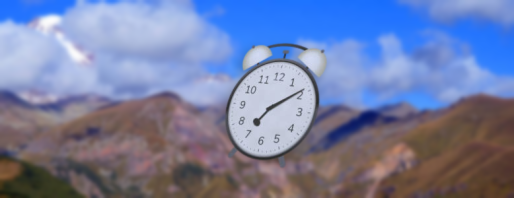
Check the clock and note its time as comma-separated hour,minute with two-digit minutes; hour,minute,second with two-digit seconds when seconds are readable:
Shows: 7,09
